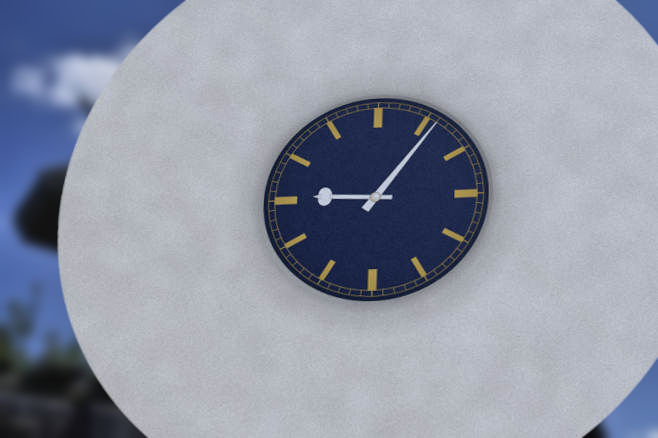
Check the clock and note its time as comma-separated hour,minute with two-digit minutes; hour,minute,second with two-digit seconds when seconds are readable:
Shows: 9,06
